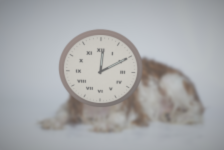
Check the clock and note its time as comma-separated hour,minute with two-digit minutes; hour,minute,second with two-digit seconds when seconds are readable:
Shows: 12,10
